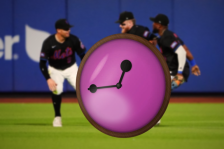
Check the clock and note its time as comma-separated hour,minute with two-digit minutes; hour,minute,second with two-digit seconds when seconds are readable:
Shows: 12,44
